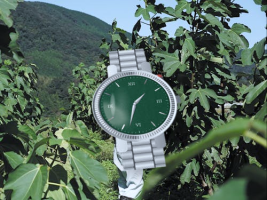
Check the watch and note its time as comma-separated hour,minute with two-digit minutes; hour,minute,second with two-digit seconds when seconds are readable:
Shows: 1,33
